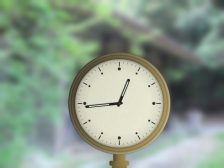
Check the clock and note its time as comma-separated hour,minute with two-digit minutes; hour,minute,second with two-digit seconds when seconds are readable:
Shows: 12,44
